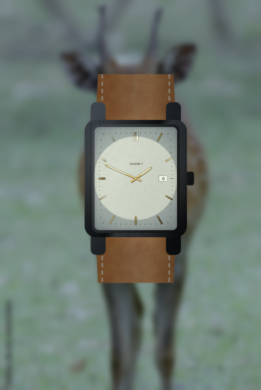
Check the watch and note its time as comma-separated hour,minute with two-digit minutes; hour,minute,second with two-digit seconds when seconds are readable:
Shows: 1,49
